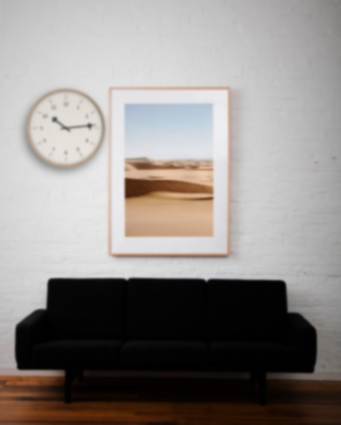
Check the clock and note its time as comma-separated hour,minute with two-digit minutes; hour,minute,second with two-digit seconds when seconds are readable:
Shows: 10,14
